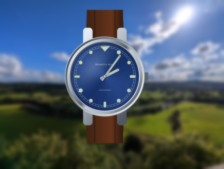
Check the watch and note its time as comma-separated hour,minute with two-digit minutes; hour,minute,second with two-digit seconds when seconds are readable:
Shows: 2,06
